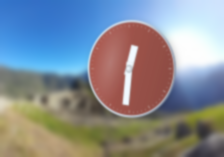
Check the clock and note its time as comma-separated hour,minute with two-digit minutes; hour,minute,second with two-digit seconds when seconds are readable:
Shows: 12,31
